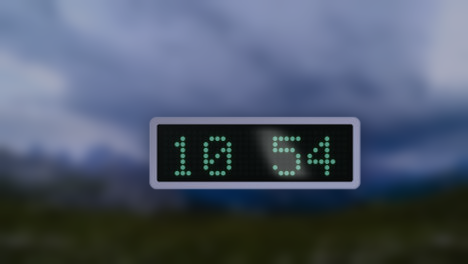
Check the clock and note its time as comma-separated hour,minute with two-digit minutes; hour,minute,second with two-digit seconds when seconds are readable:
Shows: 10,54
